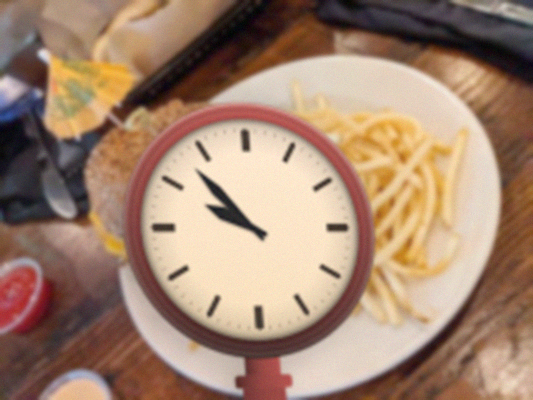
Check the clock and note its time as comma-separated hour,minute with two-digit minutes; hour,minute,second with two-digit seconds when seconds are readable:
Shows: 9,53
